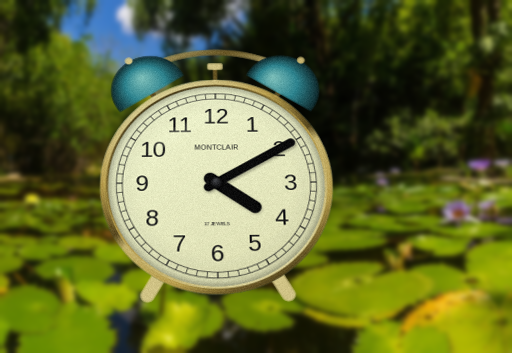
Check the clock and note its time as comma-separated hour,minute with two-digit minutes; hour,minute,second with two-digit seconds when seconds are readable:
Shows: 4,10
